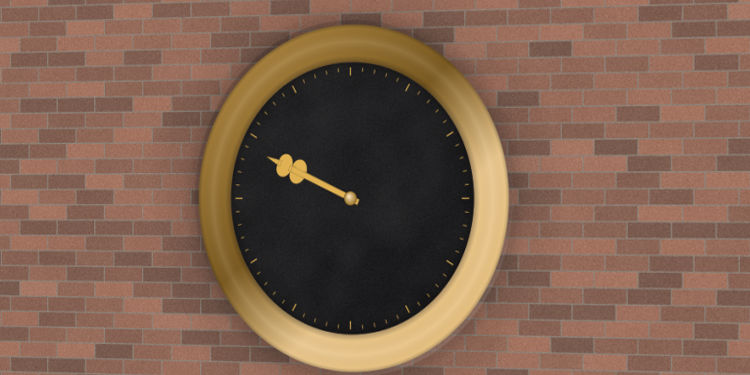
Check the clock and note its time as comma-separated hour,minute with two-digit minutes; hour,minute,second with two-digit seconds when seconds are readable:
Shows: 9,49
